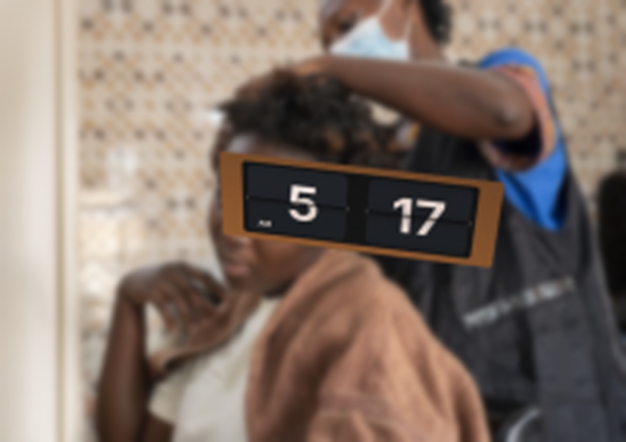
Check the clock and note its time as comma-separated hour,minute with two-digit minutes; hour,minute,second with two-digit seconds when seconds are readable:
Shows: 5,17
